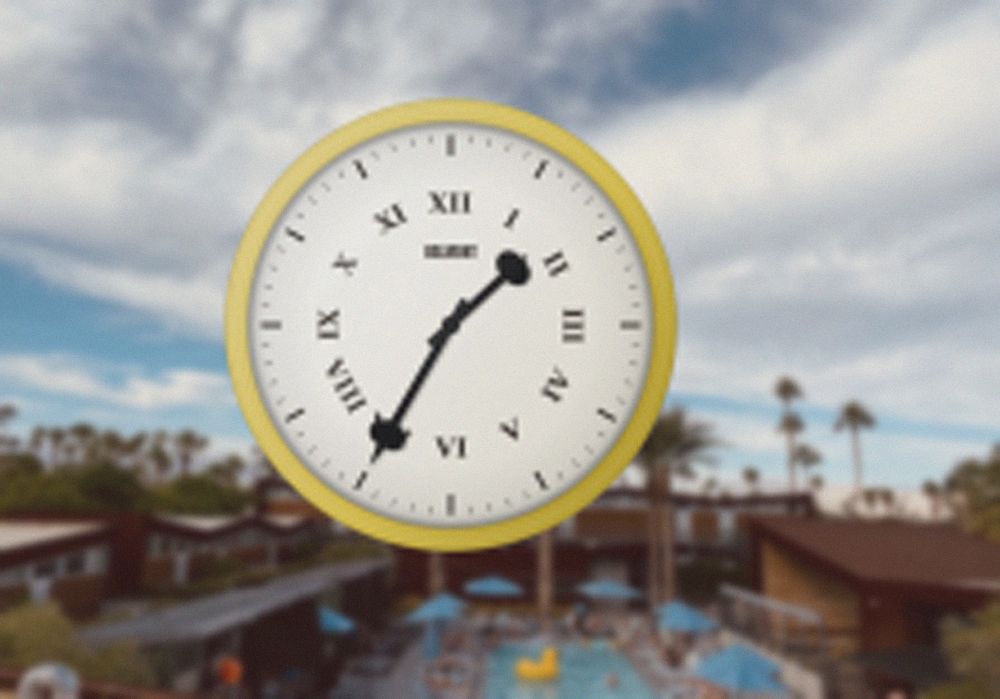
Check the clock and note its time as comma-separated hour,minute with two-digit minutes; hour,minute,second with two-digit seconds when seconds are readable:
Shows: 1,35
